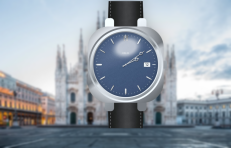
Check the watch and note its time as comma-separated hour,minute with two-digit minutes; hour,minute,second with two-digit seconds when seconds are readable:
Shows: 2,09
